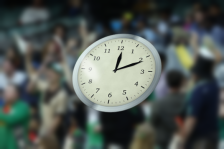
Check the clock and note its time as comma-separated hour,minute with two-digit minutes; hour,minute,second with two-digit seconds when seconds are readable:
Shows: 12,11
